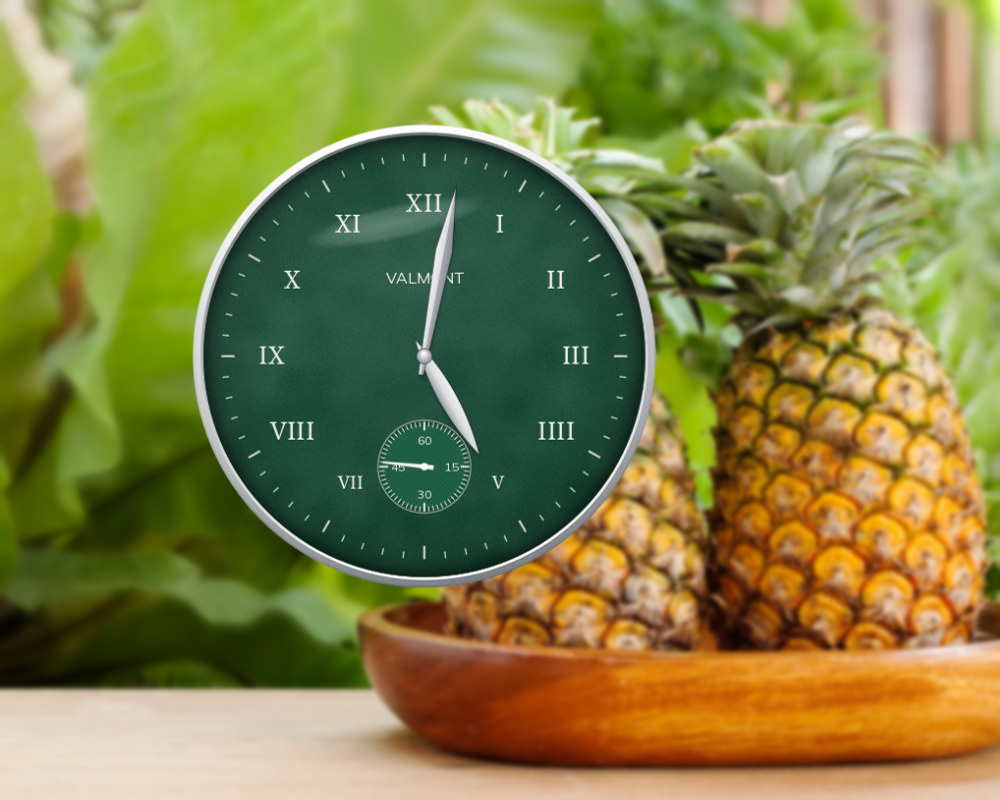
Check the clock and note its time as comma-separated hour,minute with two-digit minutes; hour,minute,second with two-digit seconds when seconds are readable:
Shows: 5,01,46
